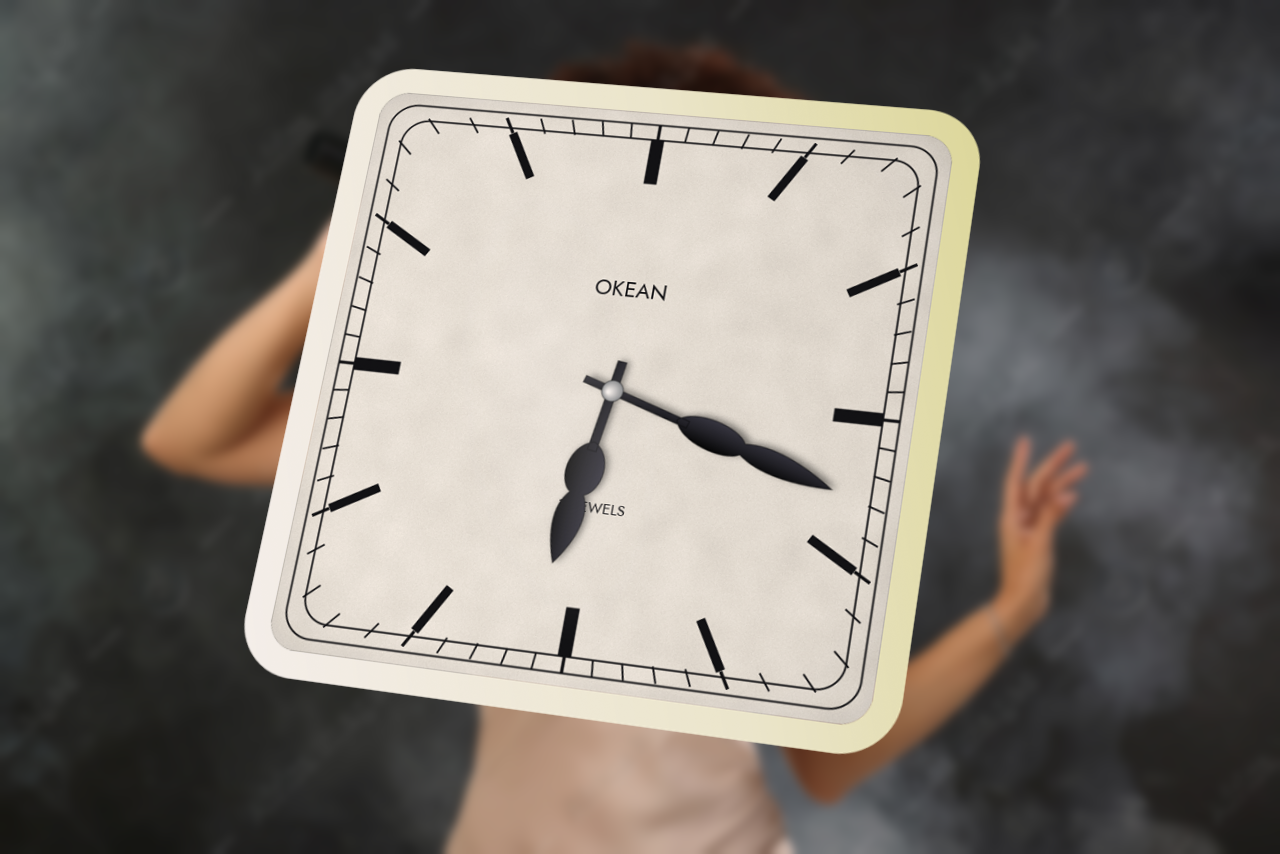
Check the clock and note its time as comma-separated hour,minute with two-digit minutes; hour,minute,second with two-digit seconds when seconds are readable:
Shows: 6,18
